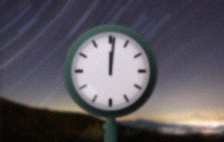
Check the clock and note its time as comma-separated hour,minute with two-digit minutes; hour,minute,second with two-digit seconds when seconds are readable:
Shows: 12,01
